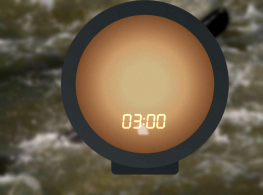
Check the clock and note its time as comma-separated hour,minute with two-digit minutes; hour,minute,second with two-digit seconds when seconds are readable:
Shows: 3,00
